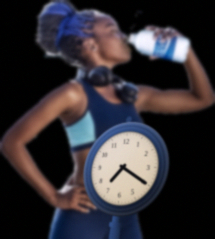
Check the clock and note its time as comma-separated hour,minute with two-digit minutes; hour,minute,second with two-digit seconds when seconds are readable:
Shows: 7,20
